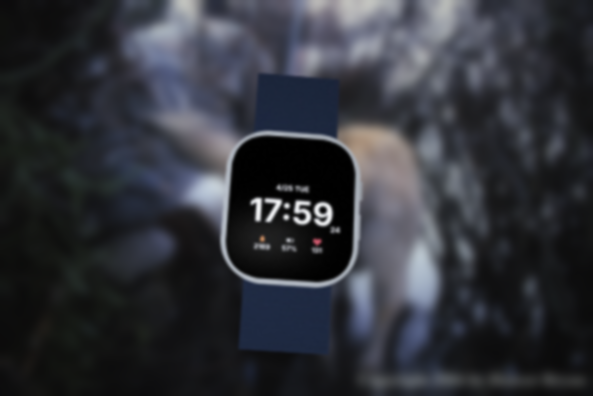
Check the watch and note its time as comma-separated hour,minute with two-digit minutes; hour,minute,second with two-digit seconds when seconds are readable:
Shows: 17,59
